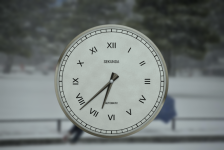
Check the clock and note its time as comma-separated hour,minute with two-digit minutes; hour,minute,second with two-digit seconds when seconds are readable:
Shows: 6,38
